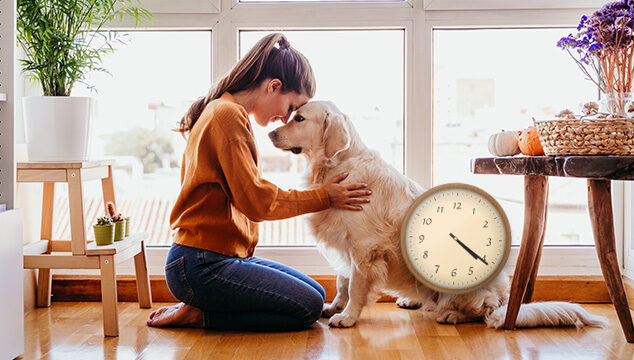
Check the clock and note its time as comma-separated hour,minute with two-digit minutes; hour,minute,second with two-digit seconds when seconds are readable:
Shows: 4,21
